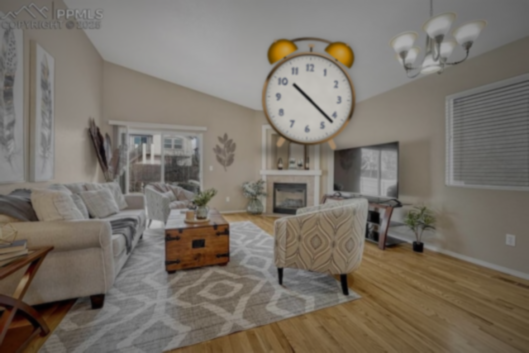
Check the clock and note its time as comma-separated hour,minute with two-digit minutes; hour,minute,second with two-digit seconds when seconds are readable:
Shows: 10,22
